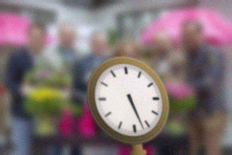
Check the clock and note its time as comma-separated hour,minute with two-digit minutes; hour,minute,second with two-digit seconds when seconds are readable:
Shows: 5,27
